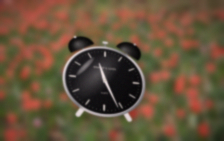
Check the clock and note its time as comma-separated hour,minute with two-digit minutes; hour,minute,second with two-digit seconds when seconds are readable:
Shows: 11,26
